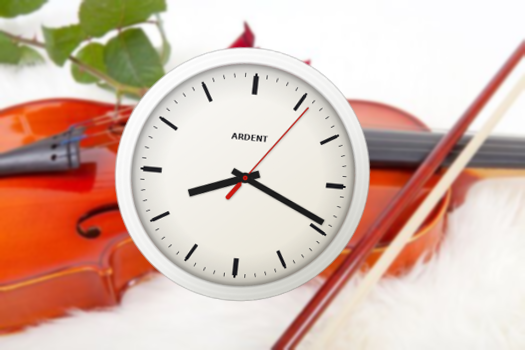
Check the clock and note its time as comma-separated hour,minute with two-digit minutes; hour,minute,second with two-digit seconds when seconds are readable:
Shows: 8,19,06
